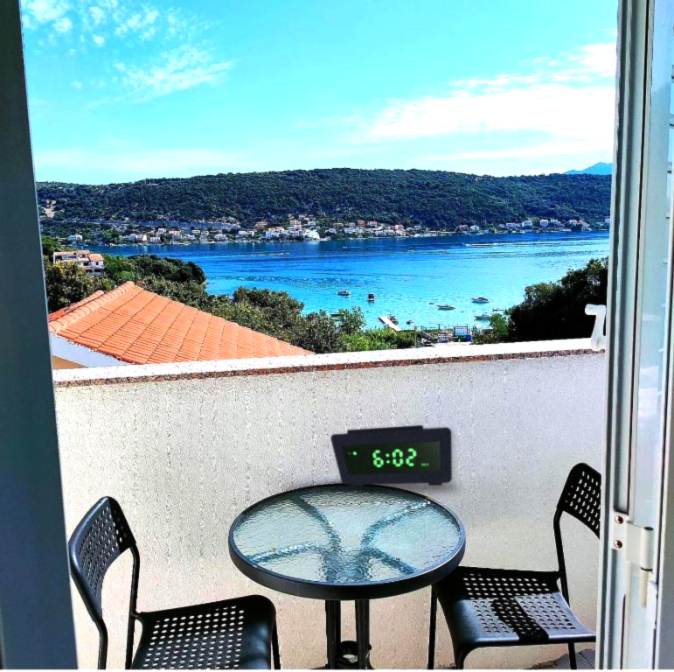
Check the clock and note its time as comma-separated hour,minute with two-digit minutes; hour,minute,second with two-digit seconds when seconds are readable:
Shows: 6,02
